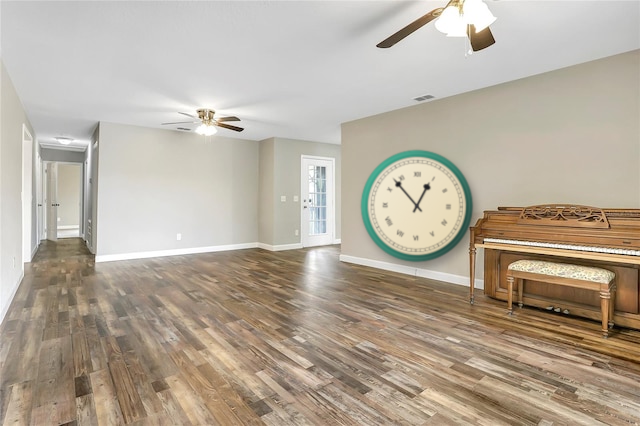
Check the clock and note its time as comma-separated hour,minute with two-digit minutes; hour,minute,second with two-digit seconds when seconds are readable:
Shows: 12,53
